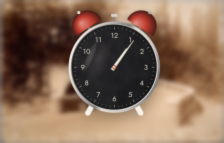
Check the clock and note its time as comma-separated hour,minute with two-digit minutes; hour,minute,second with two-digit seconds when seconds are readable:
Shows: 1,06
